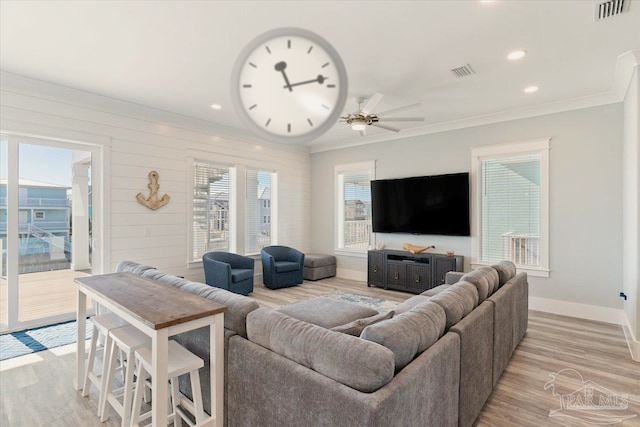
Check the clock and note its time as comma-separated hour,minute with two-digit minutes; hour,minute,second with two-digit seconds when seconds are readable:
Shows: 11,13
